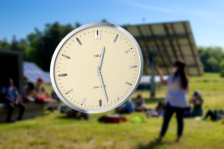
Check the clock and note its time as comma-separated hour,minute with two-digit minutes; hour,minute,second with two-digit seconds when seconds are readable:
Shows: 12,28
